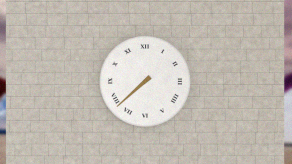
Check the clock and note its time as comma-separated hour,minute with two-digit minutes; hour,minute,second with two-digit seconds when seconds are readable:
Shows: 7,38
